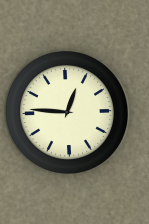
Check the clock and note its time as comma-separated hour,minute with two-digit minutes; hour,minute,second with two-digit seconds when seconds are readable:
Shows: 12,46
